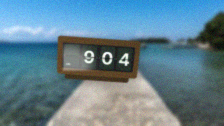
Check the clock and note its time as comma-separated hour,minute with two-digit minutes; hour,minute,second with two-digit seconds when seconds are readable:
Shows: 9,04
